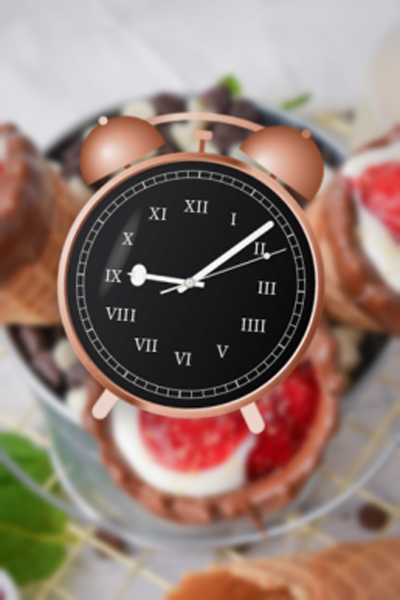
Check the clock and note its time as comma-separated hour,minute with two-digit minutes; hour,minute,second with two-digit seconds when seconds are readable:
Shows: 9,08,11
